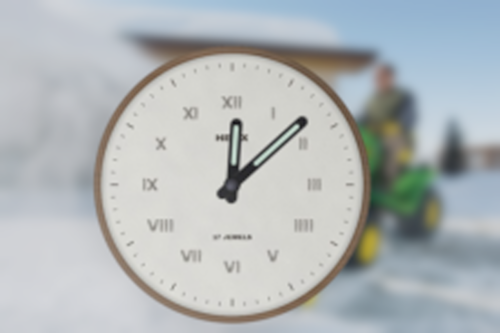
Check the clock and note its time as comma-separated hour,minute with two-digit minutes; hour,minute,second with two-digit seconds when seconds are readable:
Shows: 12,08
